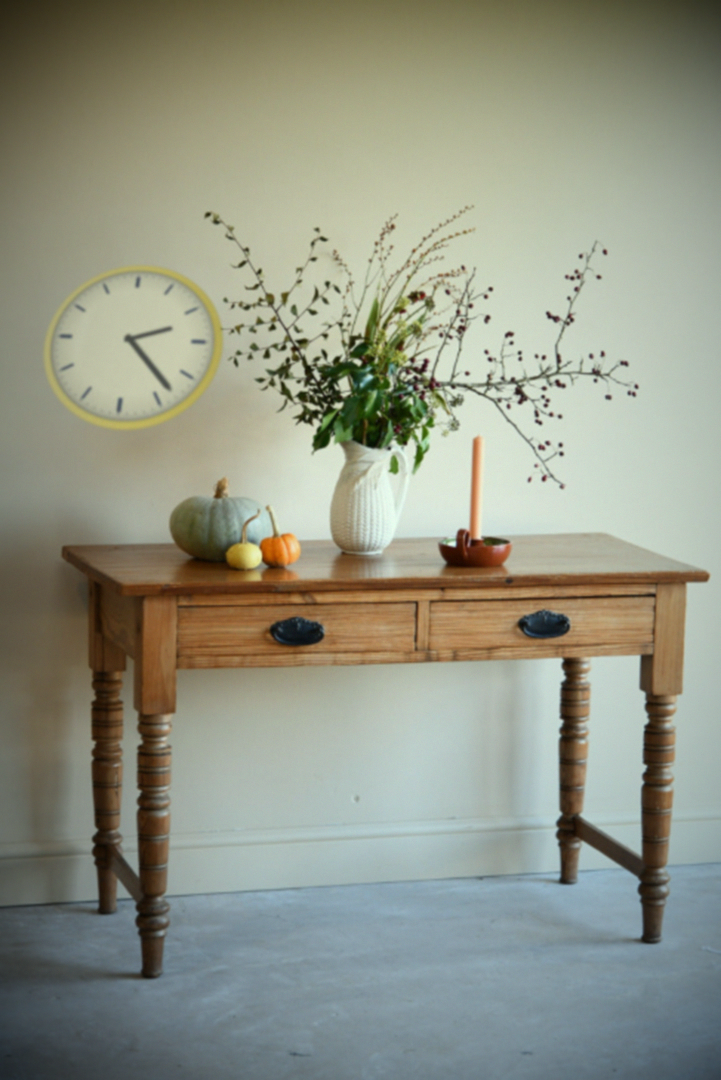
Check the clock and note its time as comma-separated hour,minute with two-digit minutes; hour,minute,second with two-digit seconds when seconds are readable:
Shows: 2,23
